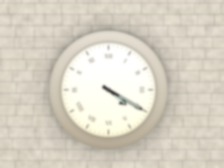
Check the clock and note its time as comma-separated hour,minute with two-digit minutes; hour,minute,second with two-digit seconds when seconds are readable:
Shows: 4,20
